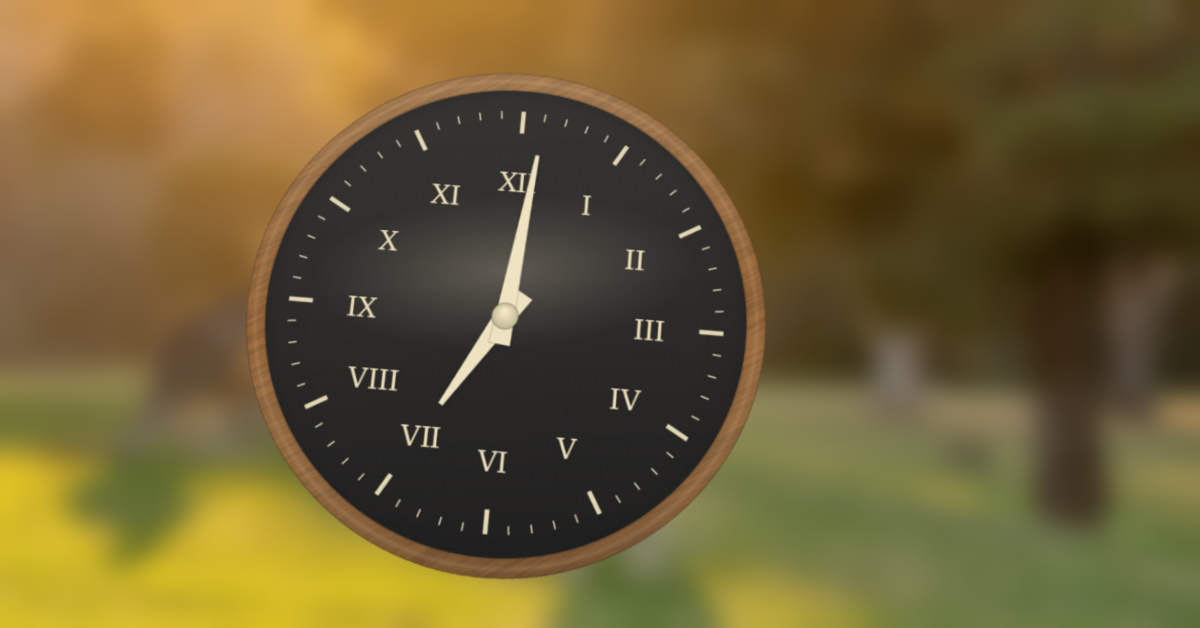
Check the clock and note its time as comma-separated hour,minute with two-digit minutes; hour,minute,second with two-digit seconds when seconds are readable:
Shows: 7,01
